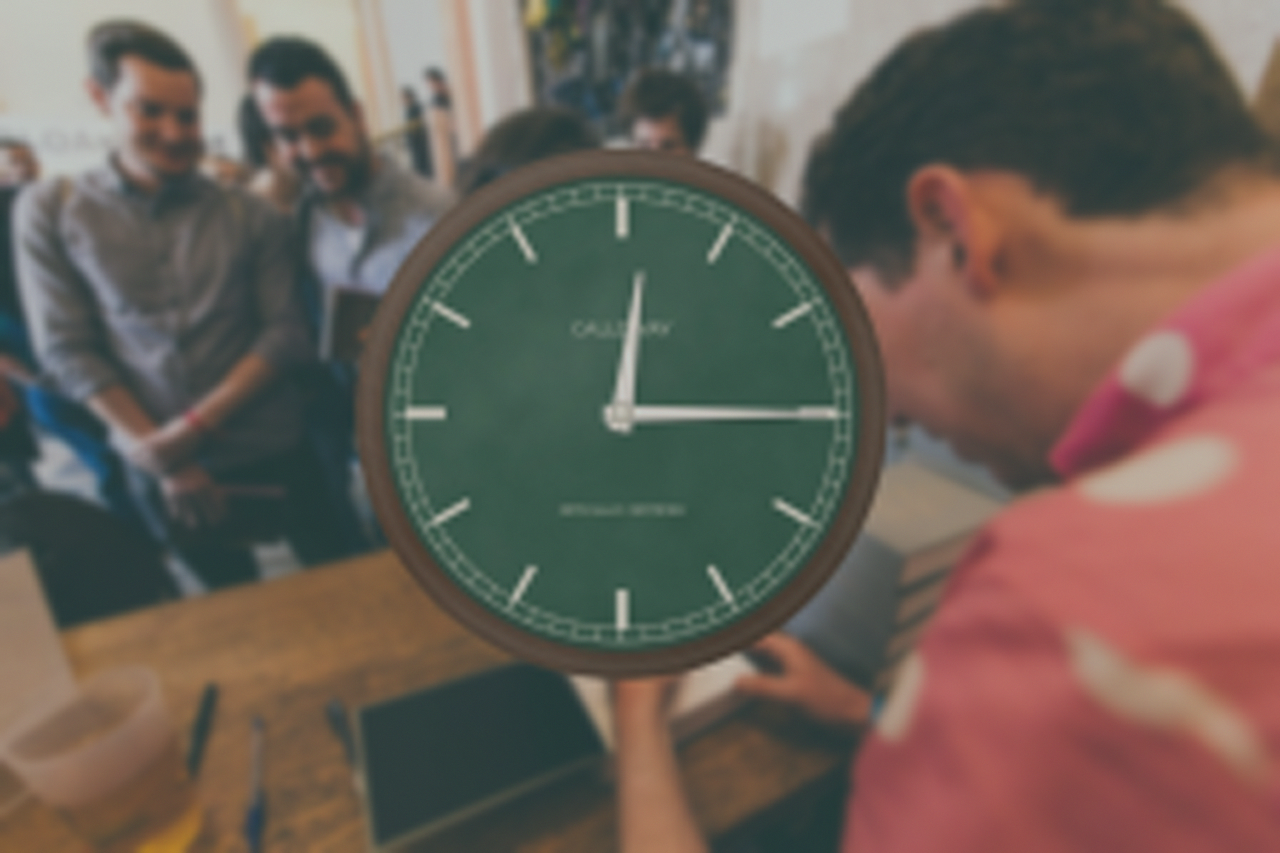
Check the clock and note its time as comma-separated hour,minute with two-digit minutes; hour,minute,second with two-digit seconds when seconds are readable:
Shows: 12,15
